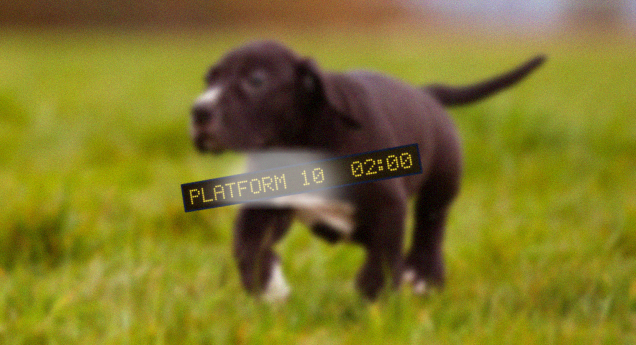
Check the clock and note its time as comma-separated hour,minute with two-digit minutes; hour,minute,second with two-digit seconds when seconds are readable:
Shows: 2,00
